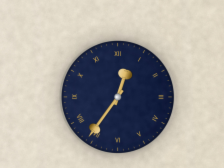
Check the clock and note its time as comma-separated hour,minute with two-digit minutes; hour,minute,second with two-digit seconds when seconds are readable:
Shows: 12,36
